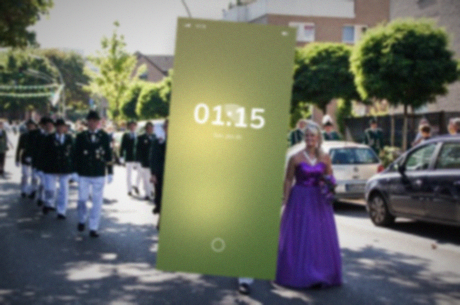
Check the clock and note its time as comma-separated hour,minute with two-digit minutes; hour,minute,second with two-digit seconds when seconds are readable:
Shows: 1,15
